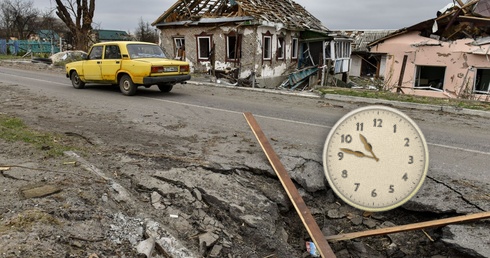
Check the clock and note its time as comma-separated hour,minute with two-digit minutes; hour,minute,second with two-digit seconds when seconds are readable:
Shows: 10,47
